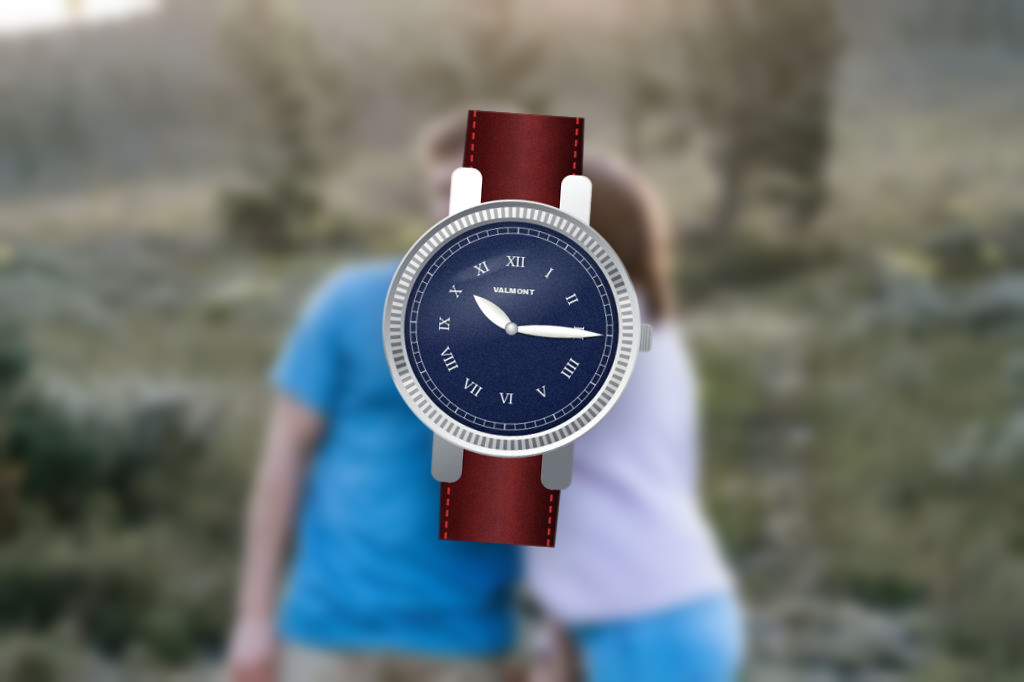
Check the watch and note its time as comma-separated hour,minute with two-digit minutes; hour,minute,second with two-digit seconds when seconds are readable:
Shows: 10,15
